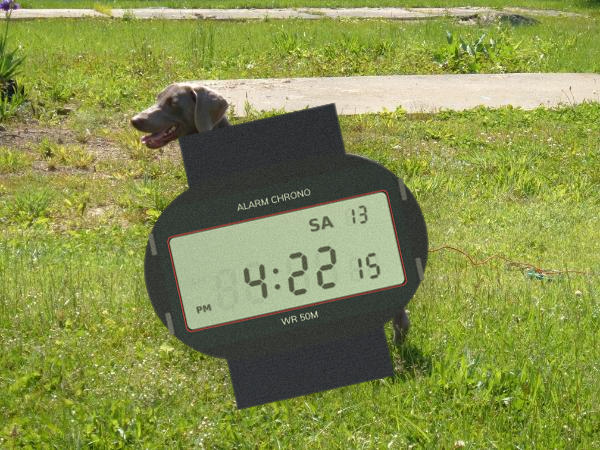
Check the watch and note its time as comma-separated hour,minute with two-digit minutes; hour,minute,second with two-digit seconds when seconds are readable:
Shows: 4,22,15
